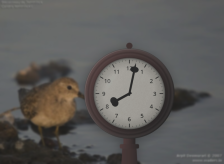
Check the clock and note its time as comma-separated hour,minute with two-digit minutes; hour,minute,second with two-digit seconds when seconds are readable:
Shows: 8,02
